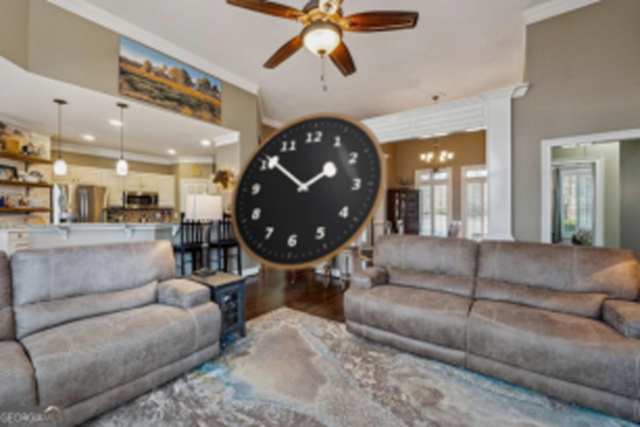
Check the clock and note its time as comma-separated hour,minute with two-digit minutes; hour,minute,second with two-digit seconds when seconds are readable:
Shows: 1,51
